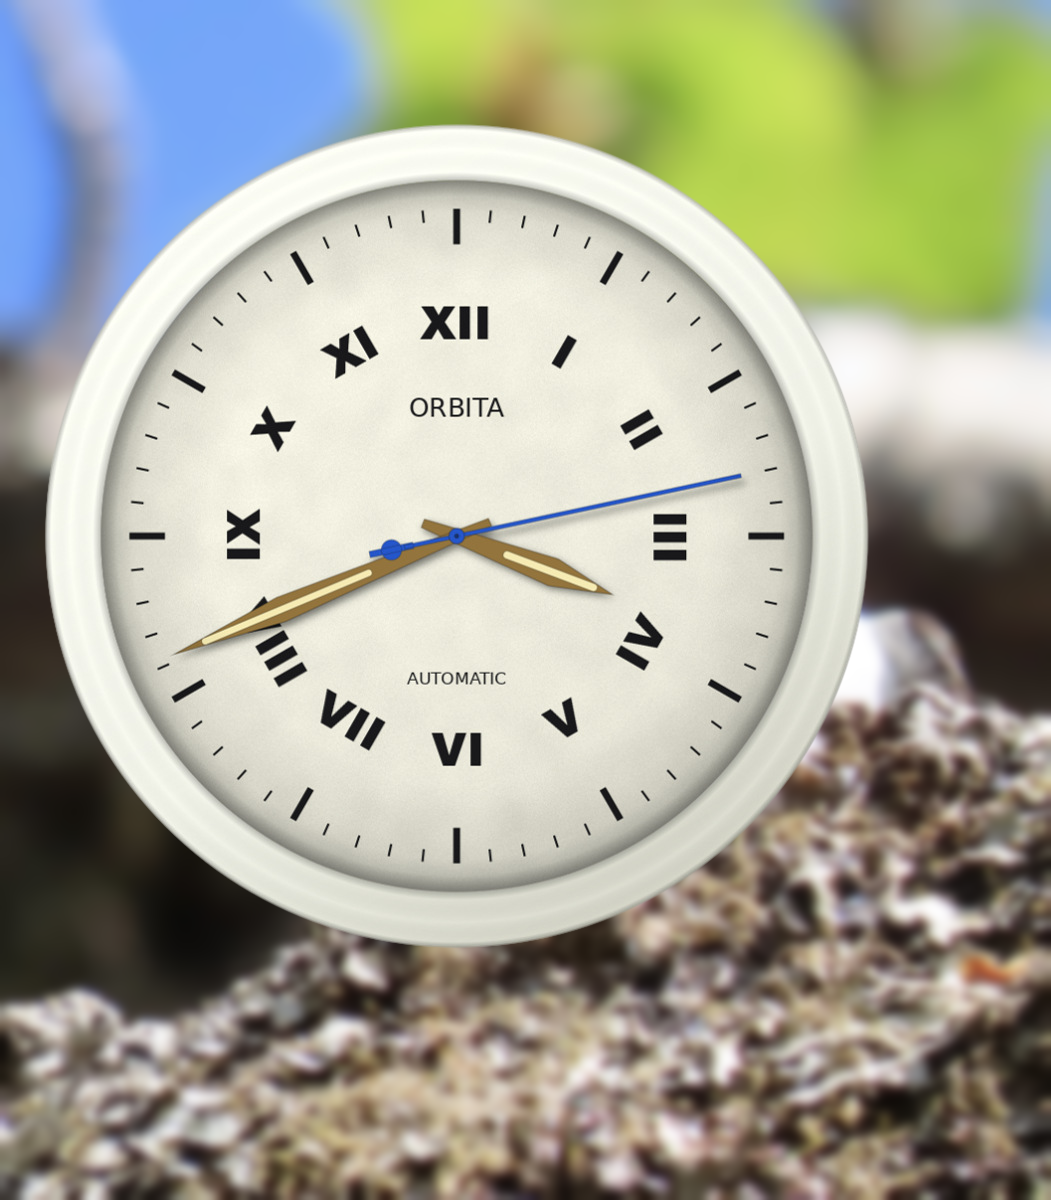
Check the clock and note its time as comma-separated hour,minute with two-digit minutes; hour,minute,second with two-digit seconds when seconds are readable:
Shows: 3,41,13
